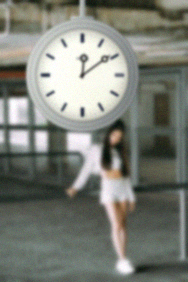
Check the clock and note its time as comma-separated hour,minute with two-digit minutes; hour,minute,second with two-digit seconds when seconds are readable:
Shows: 12,09
